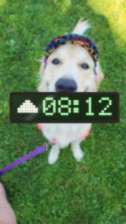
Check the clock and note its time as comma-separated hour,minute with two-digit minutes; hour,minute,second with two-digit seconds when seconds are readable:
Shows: 8,12
